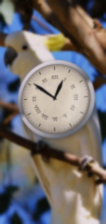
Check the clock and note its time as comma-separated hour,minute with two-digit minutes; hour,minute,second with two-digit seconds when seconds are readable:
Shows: 12,51
